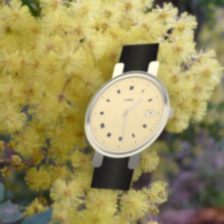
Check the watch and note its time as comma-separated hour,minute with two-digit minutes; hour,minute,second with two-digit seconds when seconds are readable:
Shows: 1,29
